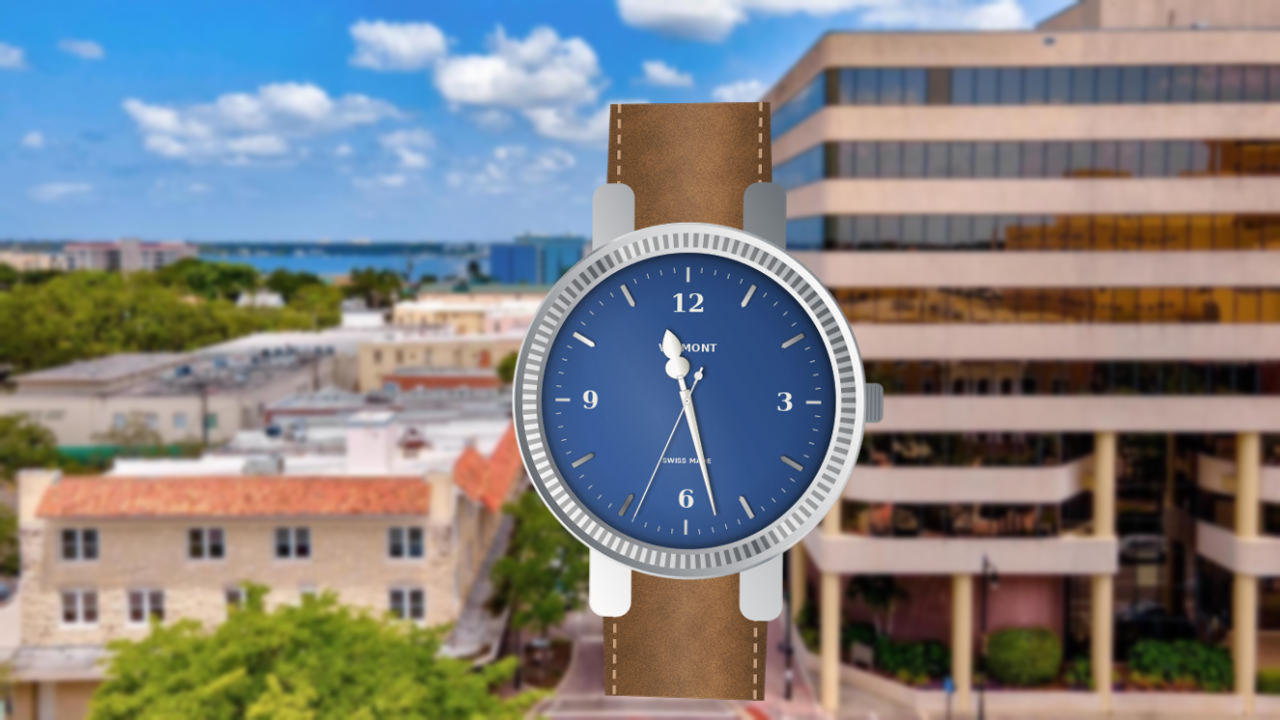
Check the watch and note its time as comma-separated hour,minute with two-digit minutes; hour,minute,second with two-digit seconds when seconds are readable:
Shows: 11,27,34
